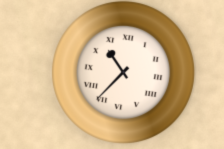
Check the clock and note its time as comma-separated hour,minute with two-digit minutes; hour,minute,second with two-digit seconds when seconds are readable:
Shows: 10,36
